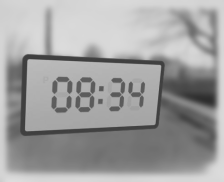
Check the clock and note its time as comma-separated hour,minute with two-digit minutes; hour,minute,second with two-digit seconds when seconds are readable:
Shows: 8,34
